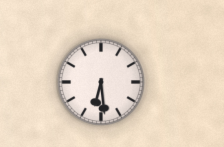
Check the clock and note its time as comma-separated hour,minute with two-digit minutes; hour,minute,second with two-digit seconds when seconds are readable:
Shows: 6,29
